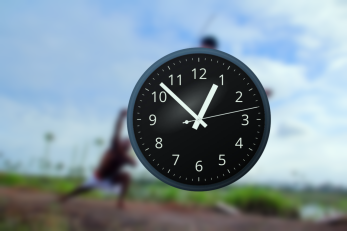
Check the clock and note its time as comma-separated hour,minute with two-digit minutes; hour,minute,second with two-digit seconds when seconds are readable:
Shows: 12,52,13
